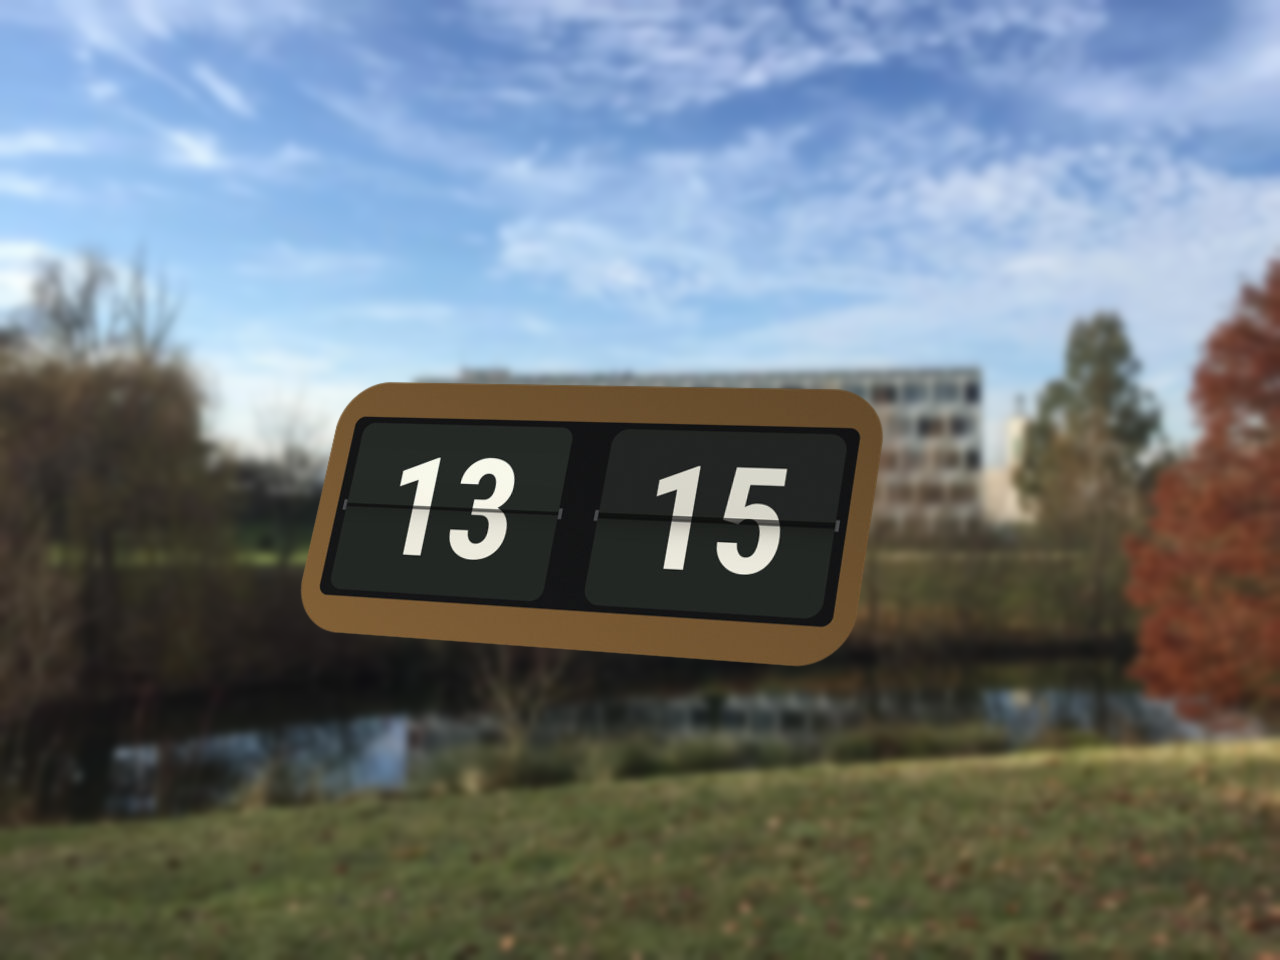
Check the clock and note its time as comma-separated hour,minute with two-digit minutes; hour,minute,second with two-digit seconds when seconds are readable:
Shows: 13,15
